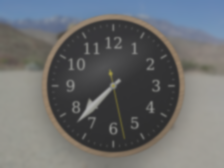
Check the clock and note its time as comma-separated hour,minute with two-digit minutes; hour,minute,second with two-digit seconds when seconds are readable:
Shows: 7,37,28
